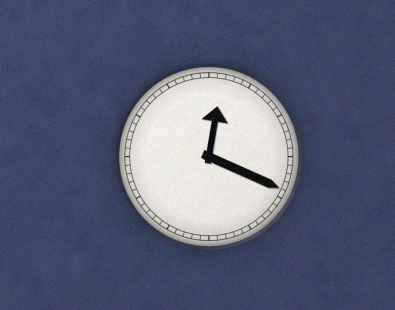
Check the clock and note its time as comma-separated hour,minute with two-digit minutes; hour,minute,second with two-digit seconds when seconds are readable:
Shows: 12,19
